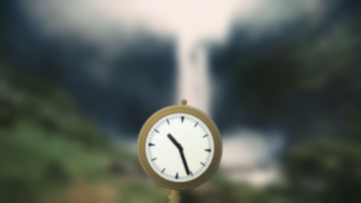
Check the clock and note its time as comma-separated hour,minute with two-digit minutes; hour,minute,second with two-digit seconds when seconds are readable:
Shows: 10,26
